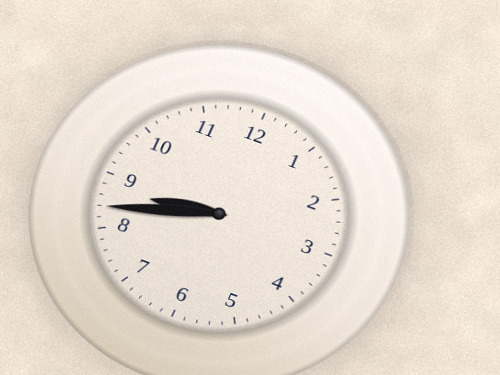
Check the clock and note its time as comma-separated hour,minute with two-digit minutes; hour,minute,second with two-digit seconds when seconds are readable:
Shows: 8,42
